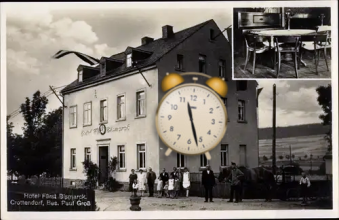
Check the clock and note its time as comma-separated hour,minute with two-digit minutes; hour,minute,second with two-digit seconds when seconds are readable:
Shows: 11,27
